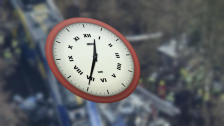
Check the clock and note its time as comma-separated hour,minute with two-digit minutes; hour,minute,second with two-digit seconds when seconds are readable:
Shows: 12,35
